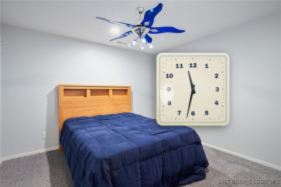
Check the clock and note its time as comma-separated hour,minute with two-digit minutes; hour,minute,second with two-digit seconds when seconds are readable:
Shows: 11,32
